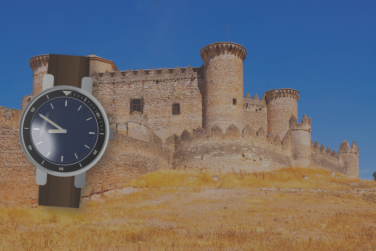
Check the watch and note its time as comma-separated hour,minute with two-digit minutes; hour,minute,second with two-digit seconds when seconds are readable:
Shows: 8,50
